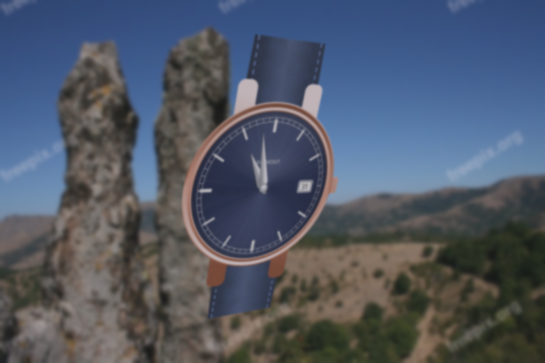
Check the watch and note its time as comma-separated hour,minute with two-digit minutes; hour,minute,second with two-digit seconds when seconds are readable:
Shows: 10,58
